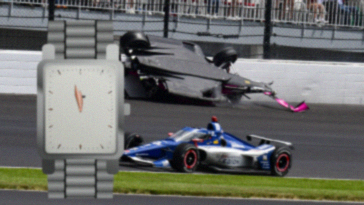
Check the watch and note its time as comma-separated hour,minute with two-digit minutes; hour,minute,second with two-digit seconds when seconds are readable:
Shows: 11,58
